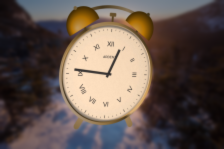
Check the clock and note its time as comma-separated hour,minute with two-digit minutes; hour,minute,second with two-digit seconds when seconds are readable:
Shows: 12,46
